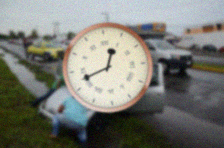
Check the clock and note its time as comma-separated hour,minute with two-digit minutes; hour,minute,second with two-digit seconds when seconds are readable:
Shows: 12,42
